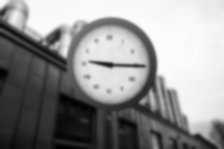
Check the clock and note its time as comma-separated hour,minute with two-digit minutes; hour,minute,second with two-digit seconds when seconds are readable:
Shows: 9,15
